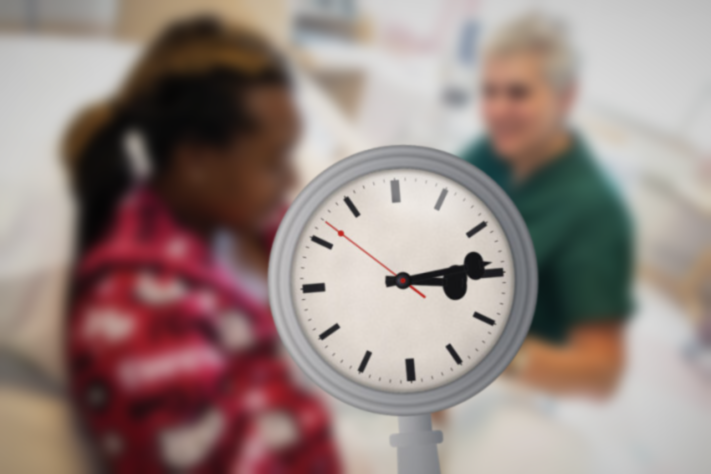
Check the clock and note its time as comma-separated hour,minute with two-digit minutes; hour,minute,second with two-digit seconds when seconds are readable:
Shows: 3,13,52
